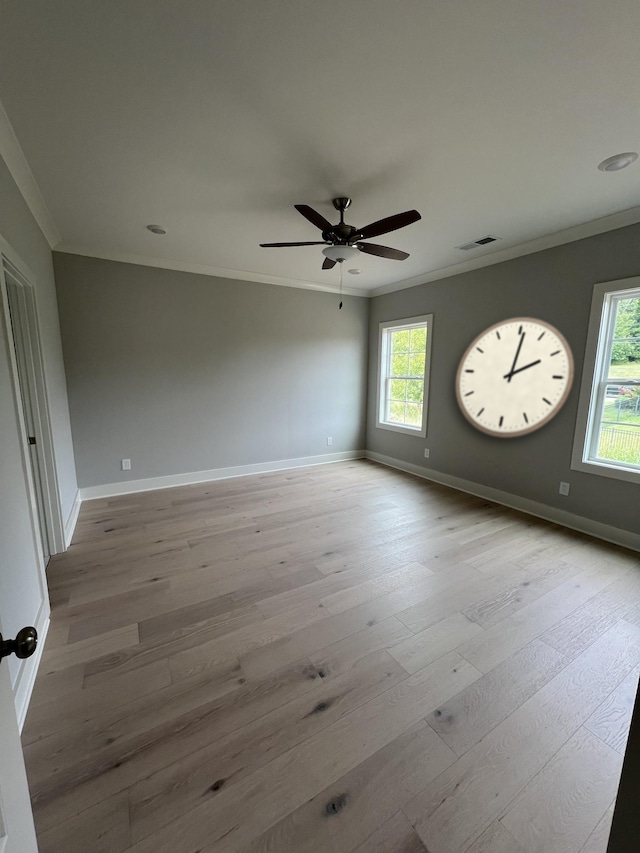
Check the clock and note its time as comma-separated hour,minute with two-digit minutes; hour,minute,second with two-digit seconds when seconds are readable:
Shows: 2,01
